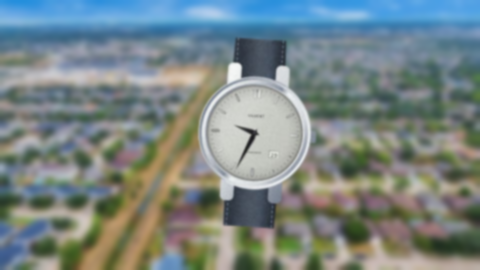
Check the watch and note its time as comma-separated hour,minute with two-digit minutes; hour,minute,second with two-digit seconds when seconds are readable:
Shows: 9,34
